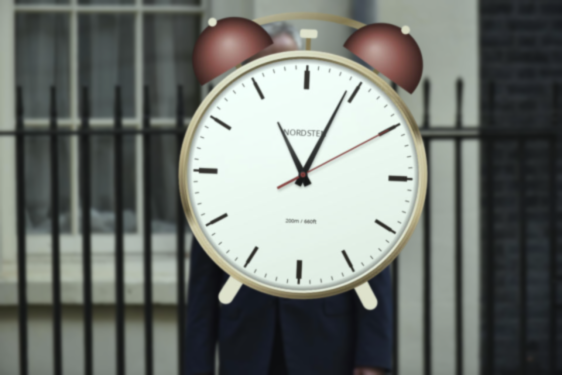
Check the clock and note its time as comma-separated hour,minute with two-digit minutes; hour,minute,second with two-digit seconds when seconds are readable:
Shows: 11,04,10
